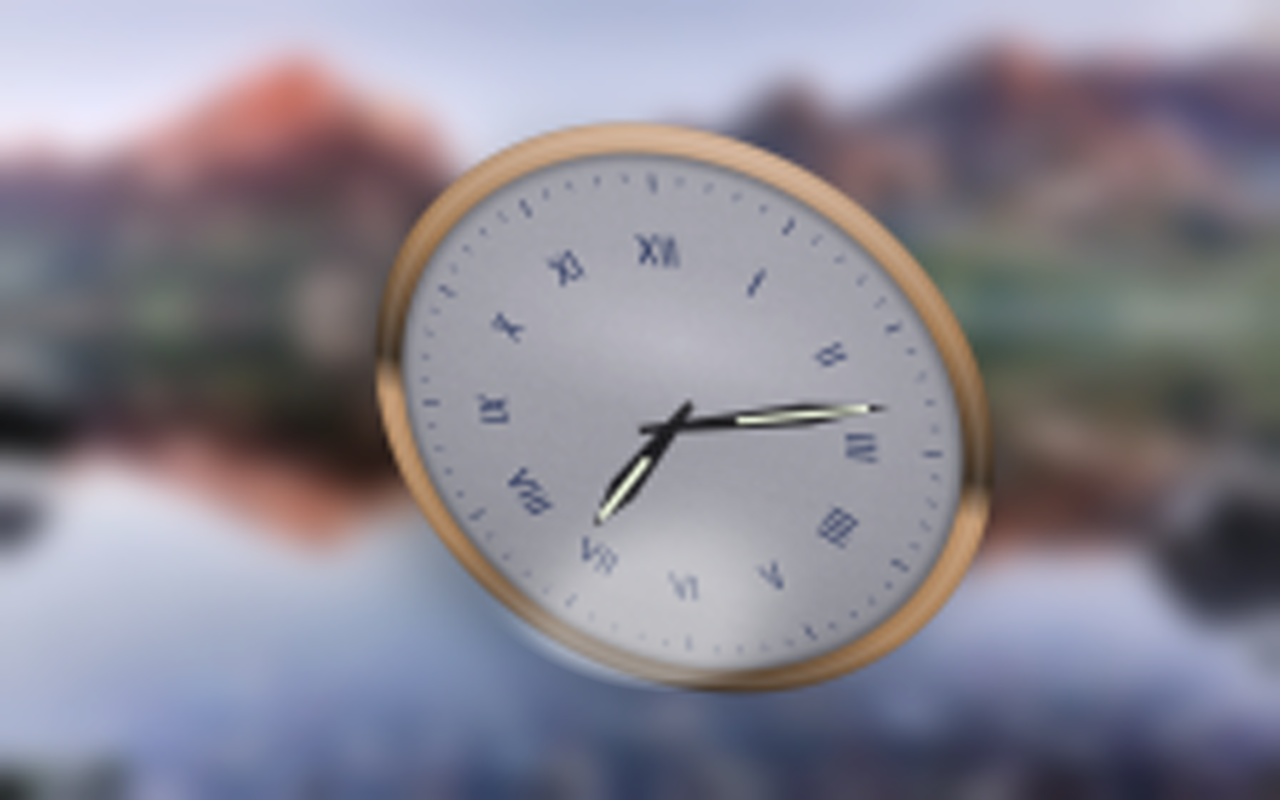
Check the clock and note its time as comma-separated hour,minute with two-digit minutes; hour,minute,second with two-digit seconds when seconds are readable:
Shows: 7,13
